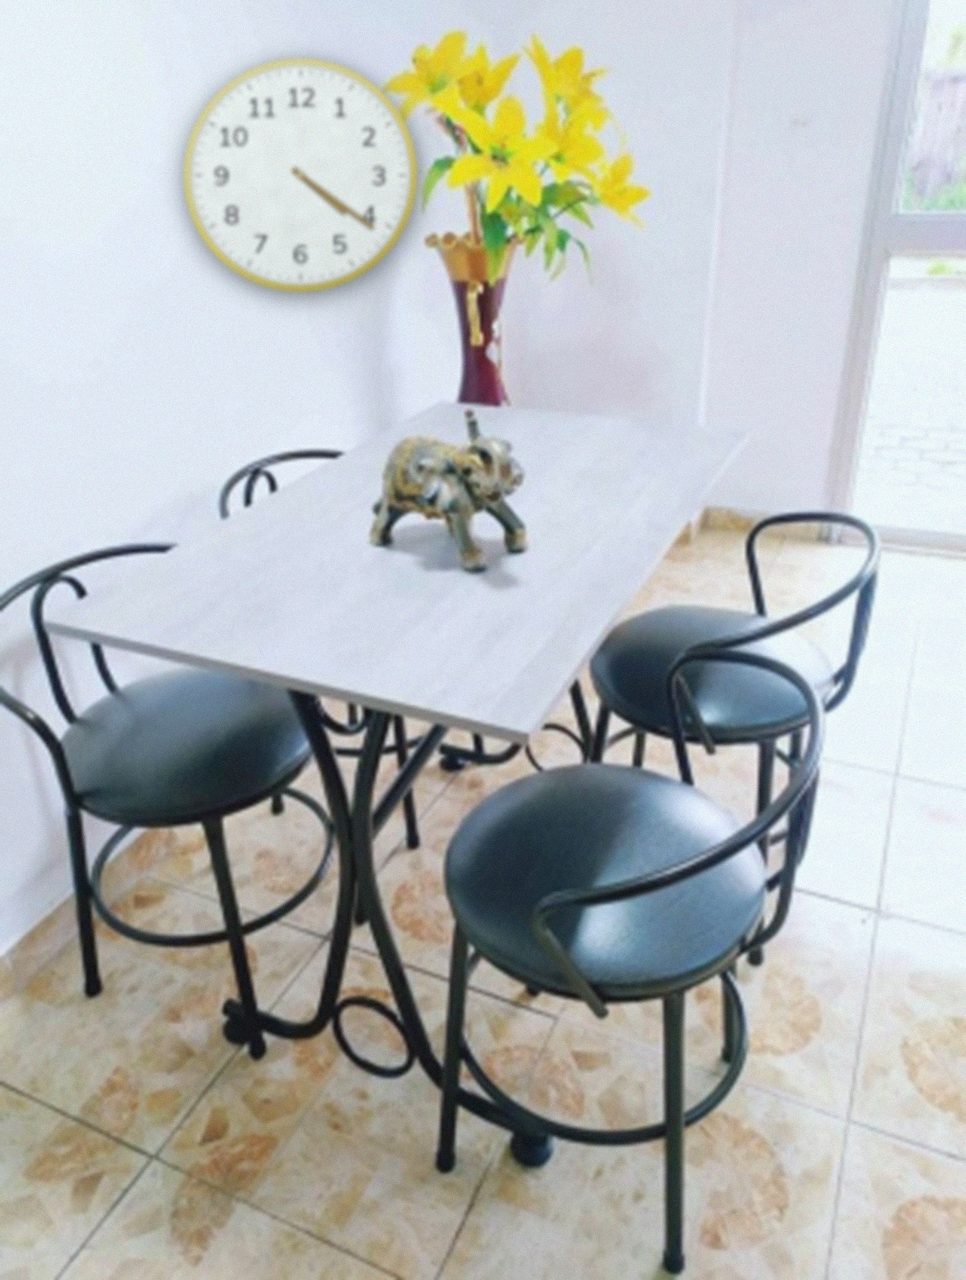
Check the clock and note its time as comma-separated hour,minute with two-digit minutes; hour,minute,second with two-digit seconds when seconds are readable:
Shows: 4,21
